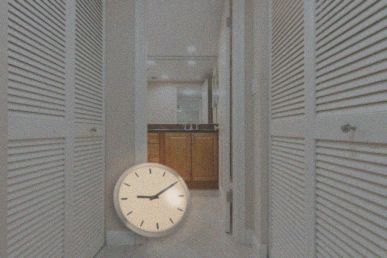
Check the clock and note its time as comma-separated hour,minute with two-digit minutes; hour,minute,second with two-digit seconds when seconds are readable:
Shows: 9,10
